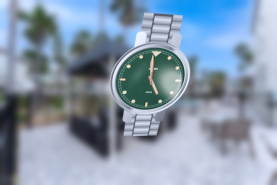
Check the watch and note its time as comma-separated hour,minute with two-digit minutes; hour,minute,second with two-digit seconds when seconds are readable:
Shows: 4,59
